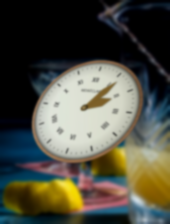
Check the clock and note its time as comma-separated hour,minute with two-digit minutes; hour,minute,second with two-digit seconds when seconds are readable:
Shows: 2,06
